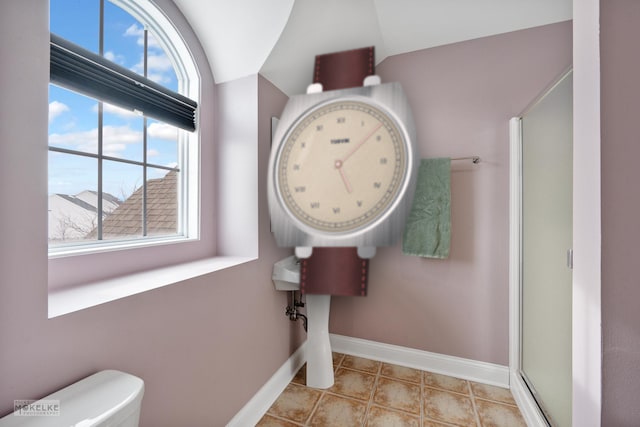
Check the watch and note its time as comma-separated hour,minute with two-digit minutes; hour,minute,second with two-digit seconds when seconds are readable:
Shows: 5,08
